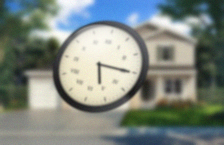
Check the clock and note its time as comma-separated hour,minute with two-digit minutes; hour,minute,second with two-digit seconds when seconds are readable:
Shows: 5,15
